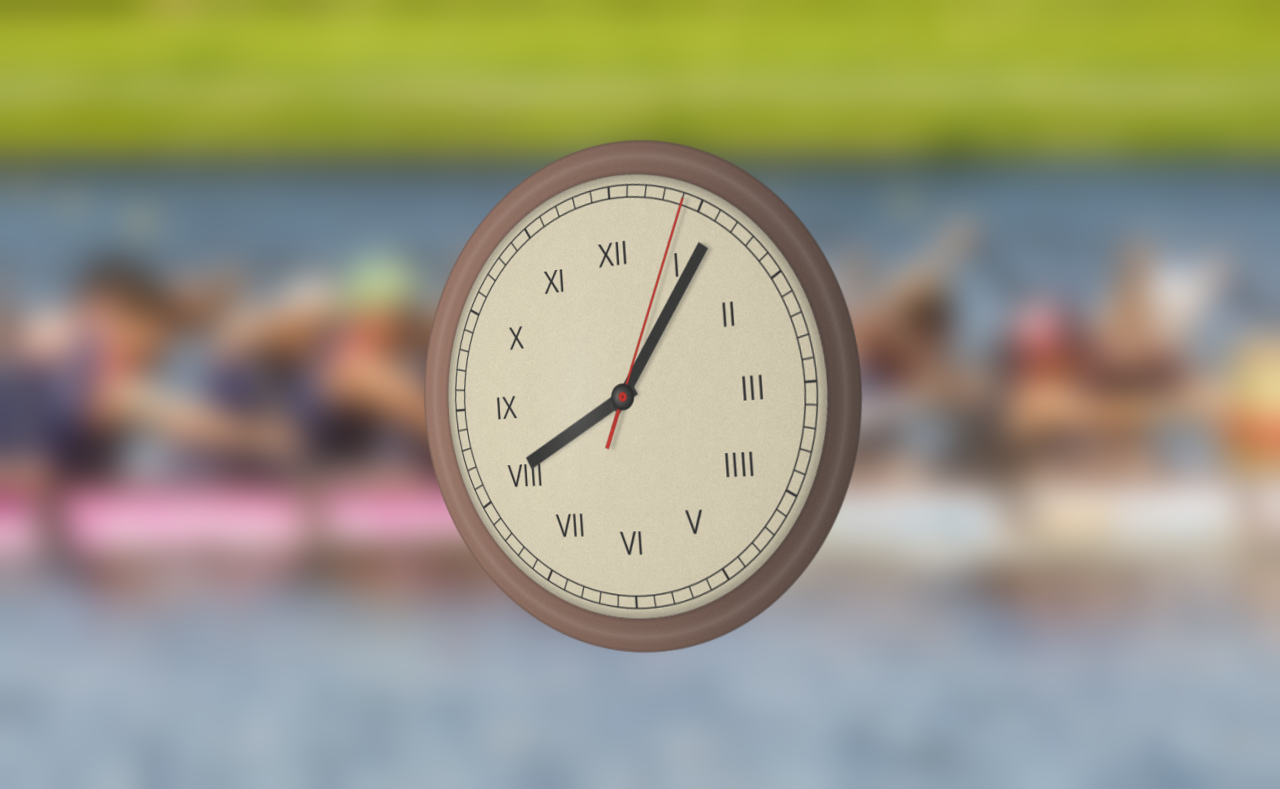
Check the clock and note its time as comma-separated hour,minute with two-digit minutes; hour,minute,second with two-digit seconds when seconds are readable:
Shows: 8,06,04
